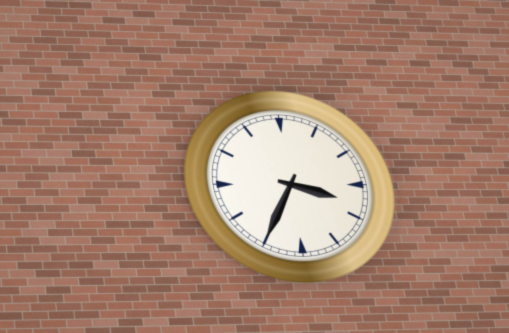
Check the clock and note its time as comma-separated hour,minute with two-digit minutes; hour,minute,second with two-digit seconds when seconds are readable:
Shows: 3,35
